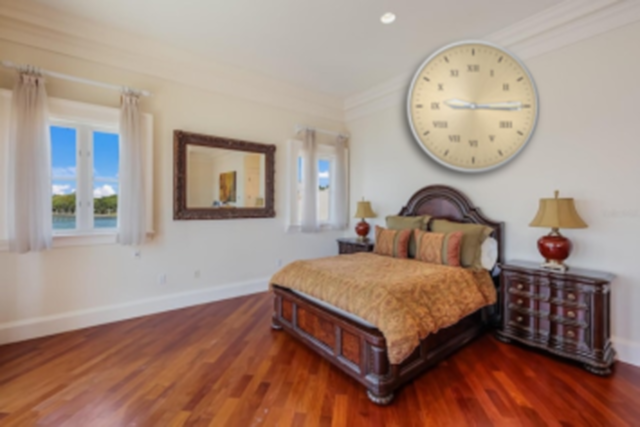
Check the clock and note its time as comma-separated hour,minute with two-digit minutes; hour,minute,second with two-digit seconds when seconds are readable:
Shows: 9,15
